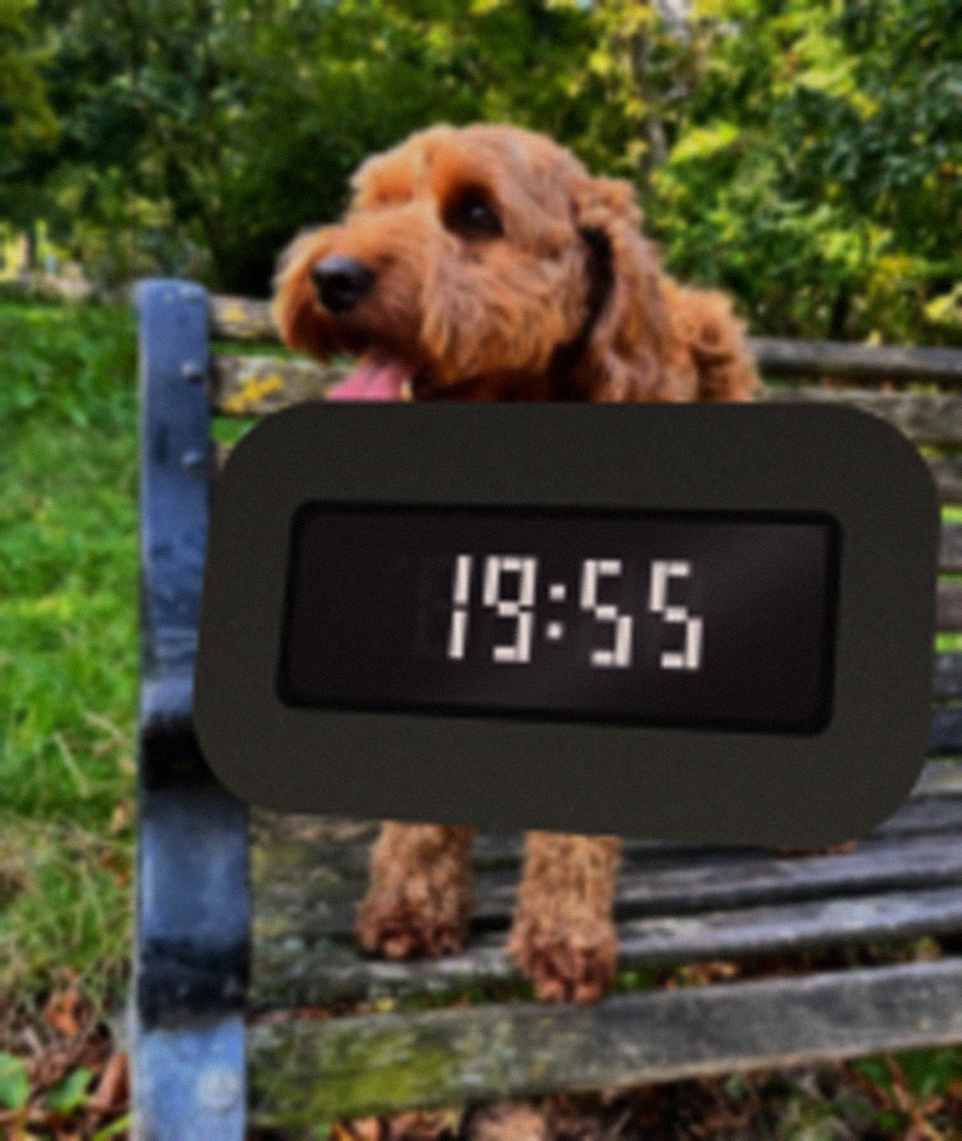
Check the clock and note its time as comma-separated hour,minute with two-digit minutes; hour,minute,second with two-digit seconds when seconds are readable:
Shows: 19,55
